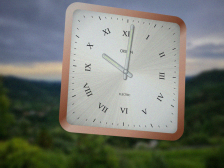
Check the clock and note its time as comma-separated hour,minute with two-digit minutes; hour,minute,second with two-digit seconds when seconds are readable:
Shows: 10,01
